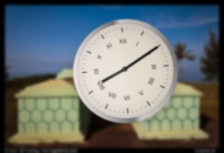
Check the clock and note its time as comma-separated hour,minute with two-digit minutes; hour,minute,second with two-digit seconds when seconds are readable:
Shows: 8,10
